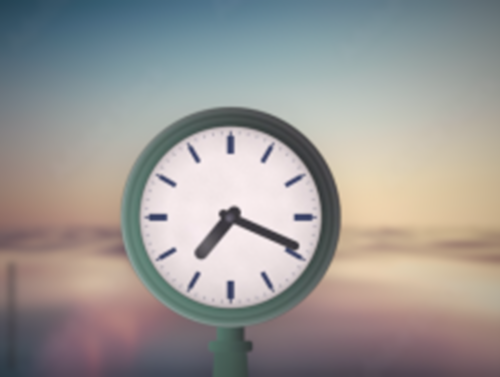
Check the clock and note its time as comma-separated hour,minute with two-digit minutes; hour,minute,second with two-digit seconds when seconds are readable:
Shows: 7,19
